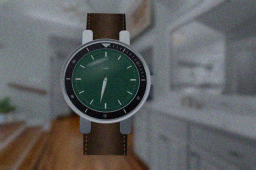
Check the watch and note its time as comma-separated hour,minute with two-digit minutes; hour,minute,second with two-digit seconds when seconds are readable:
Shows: 6,32
